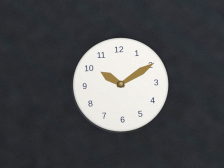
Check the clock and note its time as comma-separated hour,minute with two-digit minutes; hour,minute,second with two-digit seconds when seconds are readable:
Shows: 10,10
